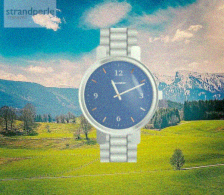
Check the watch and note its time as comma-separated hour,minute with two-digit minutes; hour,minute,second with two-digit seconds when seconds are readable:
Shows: 11,11
